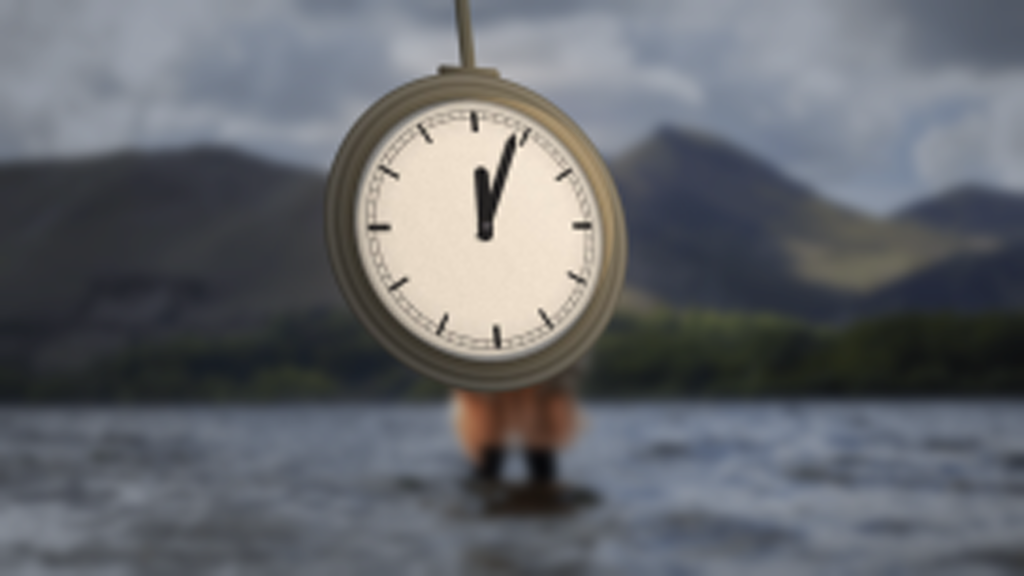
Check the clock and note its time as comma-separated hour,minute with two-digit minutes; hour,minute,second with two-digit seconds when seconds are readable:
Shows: 12,04
